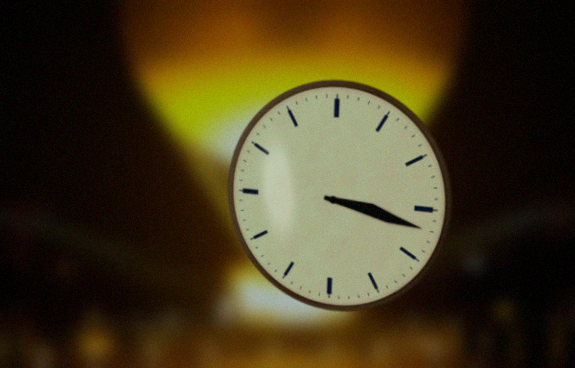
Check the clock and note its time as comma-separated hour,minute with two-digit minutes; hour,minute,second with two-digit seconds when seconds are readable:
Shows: 3,17
